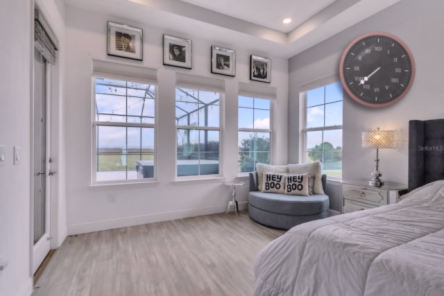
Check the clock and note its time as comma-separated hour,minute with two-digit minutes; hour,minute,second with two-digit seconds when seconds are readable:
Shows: 7,38
